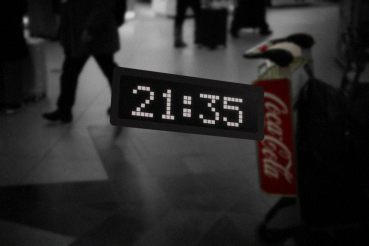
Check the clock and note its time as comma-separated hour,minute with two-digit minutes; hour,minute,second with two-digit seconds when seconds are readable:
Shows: 21,35
